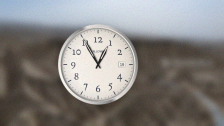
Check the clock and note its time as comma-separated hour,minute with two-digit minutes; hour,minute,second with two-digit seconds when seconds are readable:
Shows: 12,55
